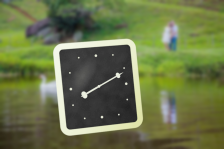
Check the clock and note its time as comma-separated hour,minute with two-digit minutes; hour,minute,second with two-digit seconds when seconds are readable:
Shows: 8,11
